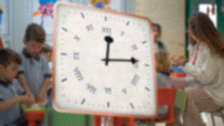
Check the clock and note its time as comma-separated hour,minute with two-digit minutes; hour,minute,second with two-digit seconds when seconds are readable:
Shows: 12,14
